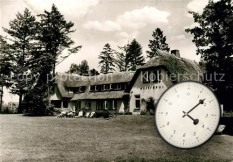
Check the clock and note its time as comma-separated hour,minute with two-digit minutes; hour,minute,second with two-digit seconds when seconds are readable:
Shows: 4,08
